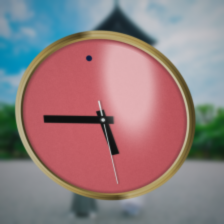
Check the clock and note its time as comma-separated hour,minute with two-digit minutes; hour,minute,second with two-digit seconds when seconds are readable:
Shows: 5,46,30
